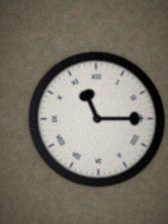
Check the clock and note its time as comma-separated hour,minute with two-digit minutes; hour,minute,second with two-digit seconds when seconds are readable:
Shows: 11,15
